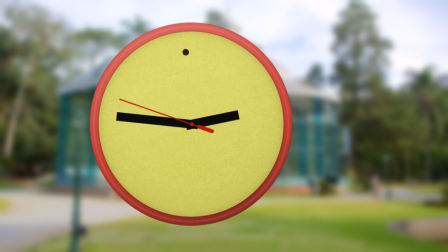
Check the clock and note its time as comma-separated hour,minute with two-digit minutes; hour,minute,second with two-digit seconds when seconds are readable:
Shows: 2,46,49
